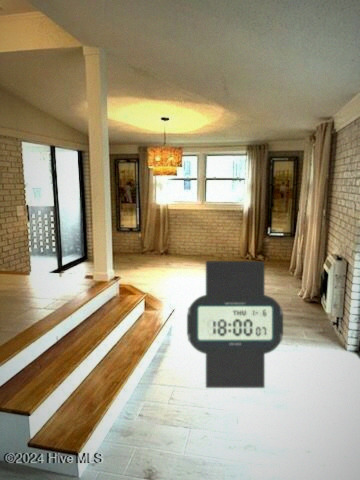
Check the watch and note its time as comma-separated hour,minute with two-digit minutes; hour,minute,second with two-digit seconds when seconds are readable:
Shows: 18,00
